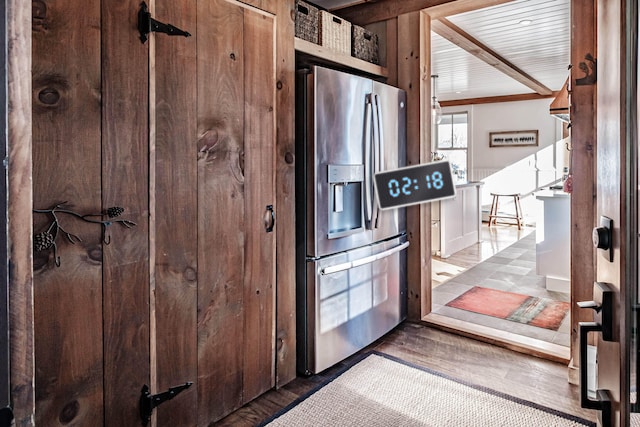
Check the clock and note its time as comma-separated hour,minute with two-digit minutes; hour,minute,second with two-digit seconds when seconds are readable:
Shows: 2,18
